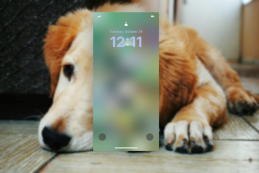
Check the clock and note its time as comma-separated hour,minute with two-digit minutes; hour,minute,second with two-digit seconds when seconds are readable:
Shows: 12,11
